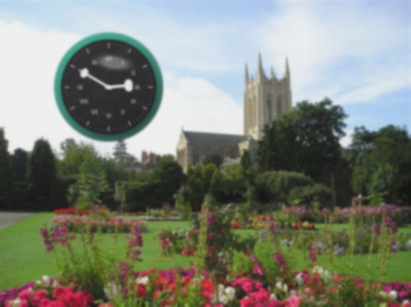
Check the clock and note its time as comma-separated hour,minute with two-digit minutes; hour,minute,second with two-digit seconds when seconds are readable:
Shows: 2,50
